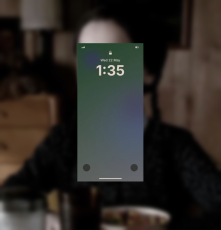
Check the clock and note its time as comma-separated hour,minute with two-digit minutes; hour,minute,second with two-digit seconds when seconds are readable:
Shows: 1,35
